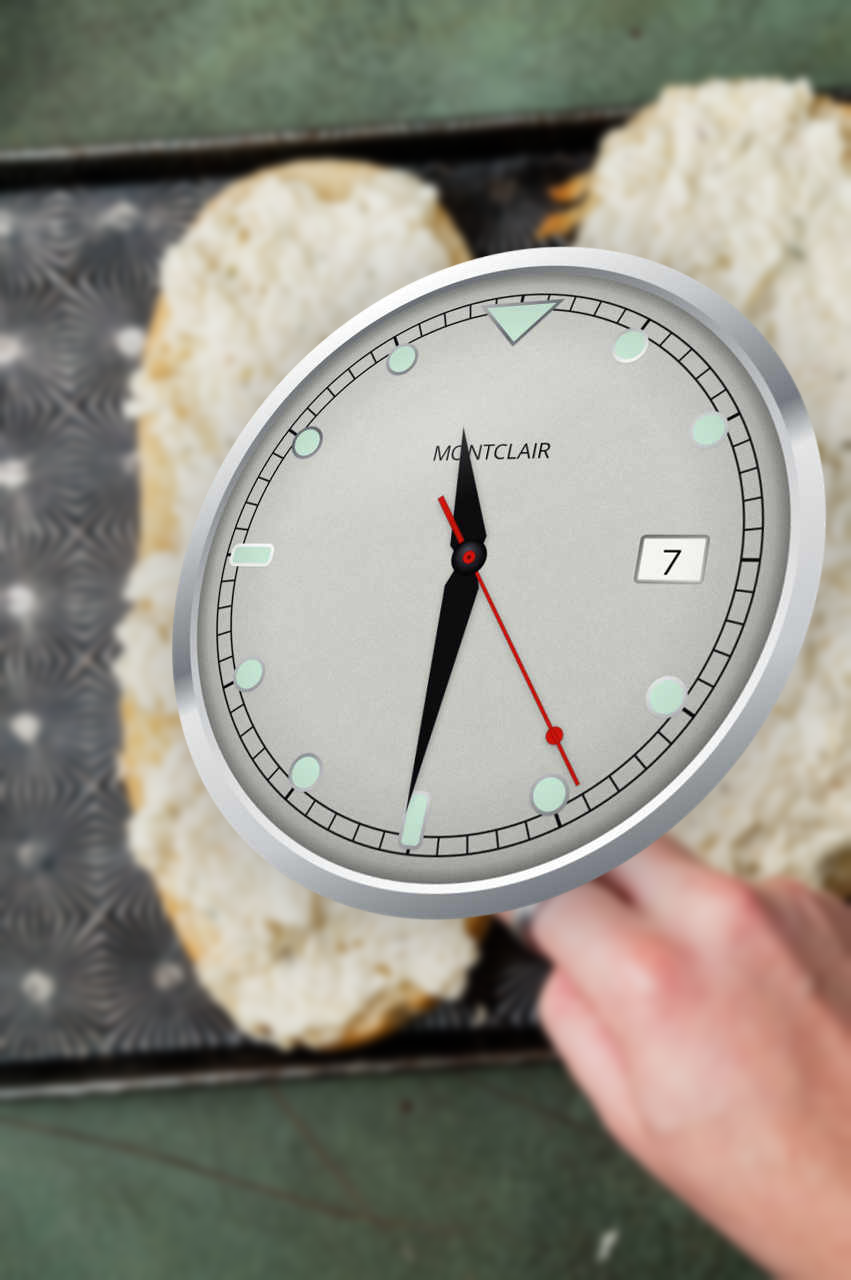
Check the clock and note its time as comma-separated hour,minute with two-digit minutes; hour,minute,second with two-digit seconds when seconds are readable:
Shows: 11,30,24
